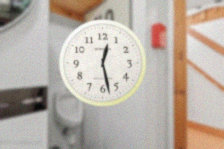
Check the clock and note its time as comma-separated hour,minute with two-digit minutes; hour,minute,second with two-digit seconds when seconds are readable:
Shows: 12,28
